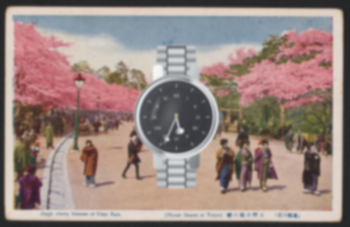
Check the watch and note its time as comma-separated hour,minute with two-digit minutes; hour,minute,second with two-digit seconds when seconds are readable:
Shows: 5,34
